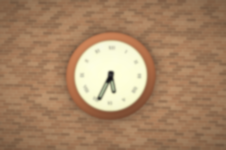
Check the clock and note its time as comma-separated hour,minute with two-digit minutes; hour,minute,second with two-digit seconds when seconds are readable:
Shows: 5,34
